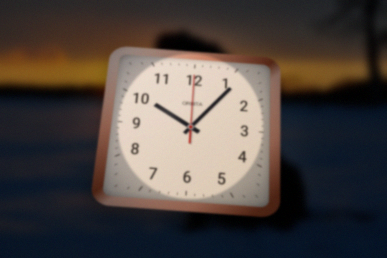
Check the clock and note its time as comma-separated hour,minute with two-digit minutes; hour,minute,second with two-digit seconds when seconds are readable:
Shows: 10,06,00
